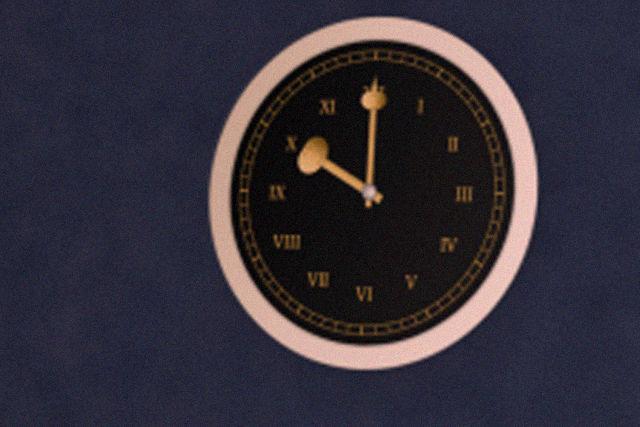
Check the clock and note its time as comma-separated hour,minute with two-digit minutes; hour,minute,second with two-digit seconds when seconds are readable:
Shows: 10,00
